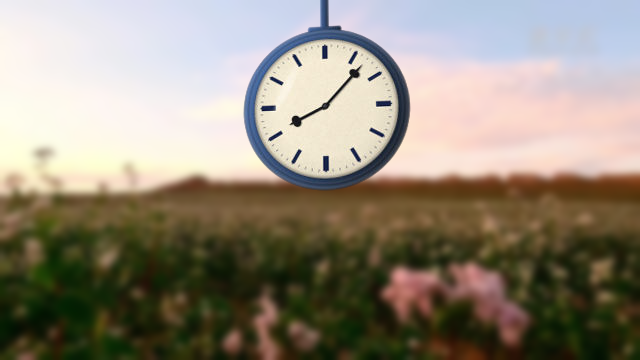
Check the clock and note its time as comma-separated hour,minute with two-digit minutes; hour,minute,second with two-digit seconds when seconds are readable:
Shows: 8,07
